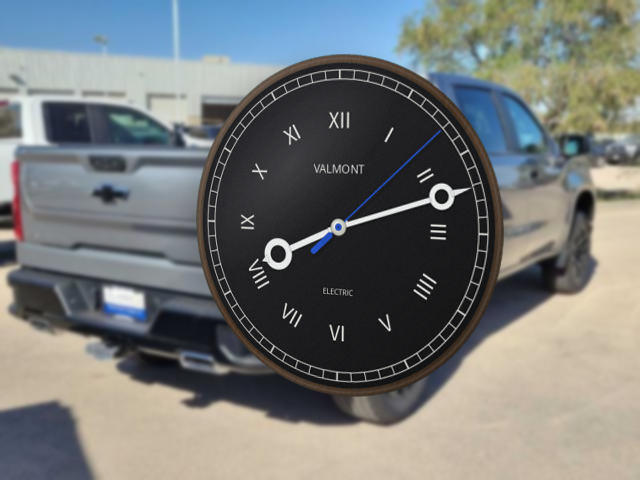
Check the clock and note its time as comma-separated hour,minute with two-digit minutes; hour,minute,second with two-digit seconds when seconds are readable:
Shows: 8,12,08
